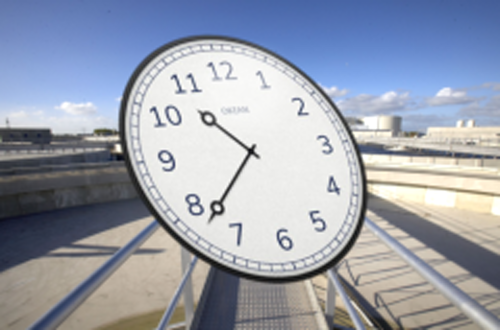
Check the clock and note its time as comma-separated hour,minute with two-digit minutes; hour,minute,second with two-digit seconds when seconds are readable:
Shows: 10,38
